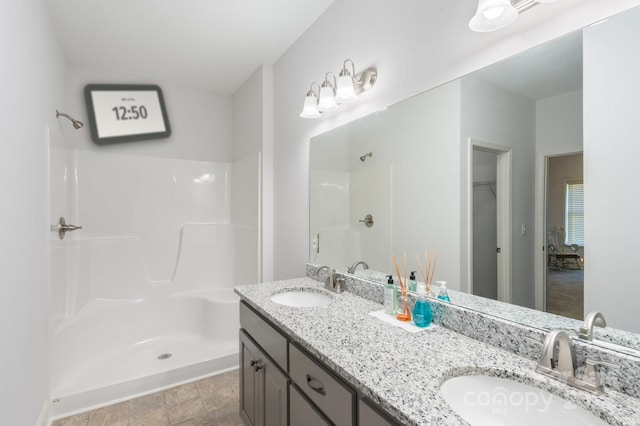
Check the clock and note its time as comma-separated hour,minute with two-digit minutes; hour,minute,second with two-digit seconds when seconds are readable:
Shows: 12,50
